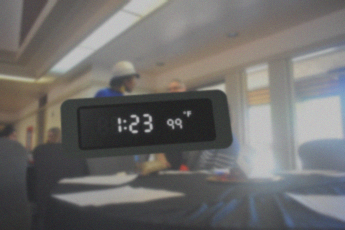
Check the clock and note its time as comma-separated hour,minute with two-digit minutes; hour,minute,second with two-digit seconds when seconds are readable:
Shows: 1,23
